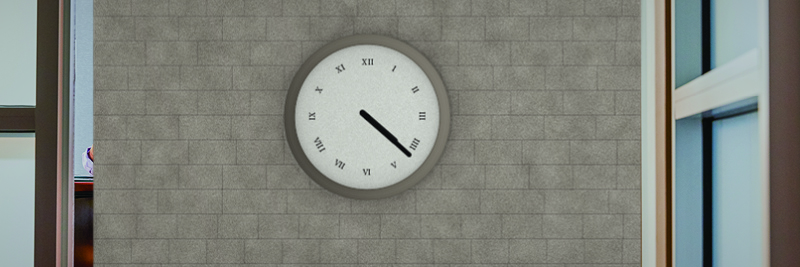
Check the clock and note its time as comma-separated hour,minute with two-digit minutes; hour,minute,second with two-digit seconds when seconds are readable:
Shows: 4,22
